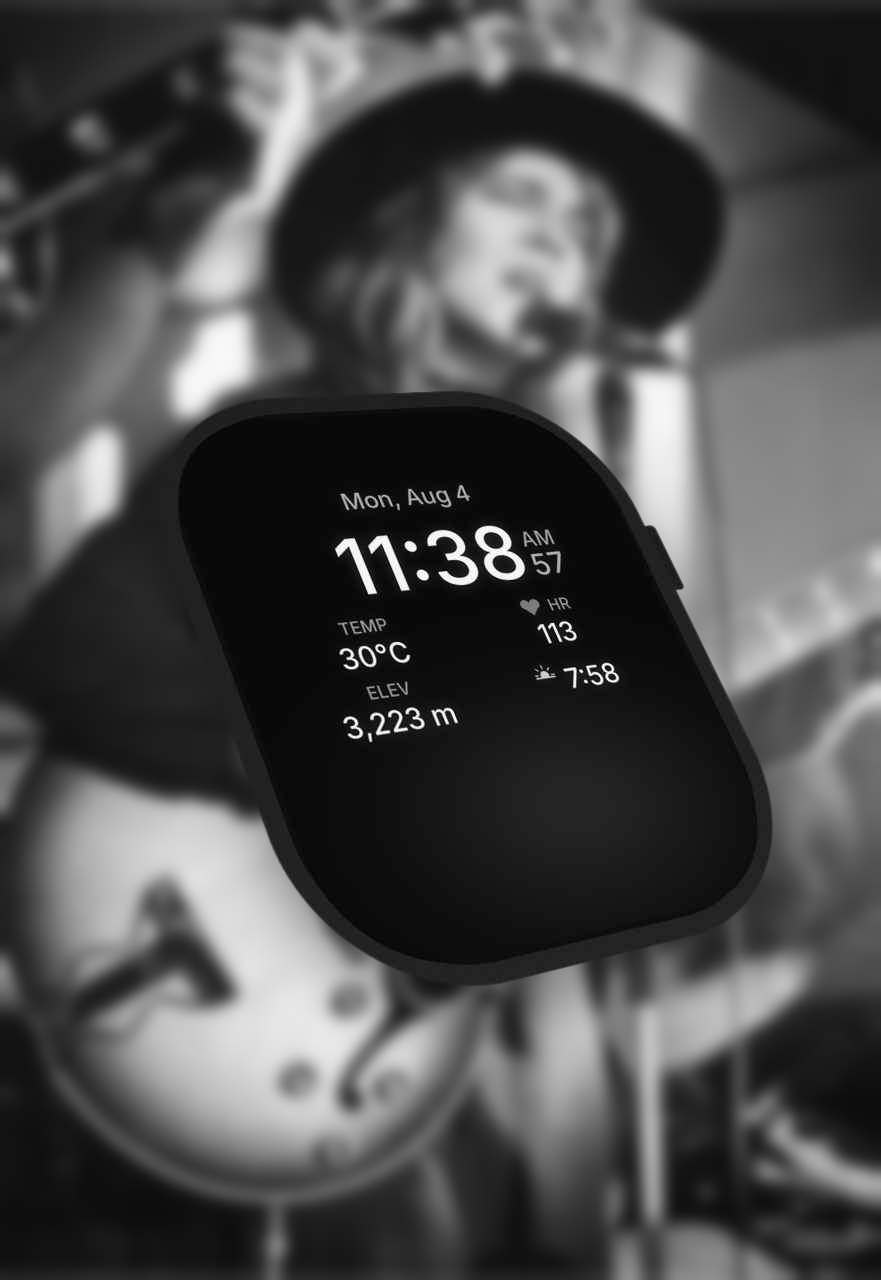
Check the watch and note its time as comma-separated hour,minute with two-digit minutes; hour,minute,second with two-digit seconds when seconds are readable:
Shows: 11,38,57
